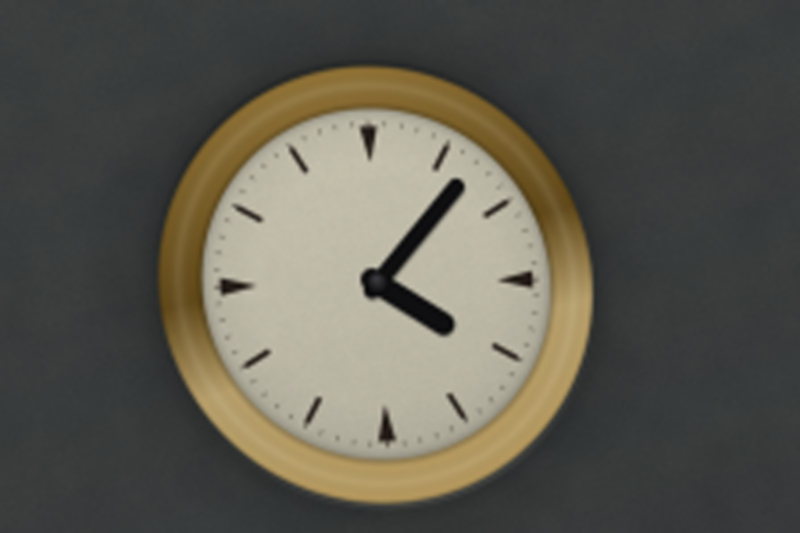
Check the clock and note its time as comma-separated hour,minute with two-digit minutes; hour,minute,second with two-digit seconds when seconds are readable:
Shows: 4,07
